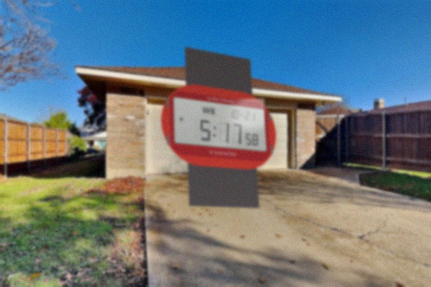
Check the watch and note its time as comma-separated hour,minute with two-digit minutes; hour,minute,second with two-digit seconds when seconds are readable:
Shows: 5,17
